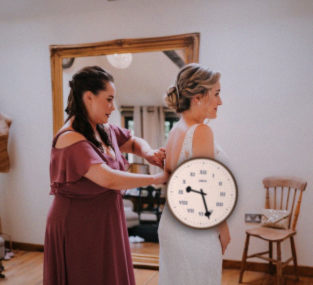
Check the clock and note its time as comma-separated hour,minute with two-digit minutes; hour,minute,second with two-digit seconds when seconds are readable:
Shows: 9,27
